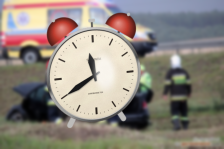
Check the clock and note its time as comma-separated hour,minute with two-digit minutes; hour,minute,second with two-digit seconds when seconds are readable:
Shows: 11,40
